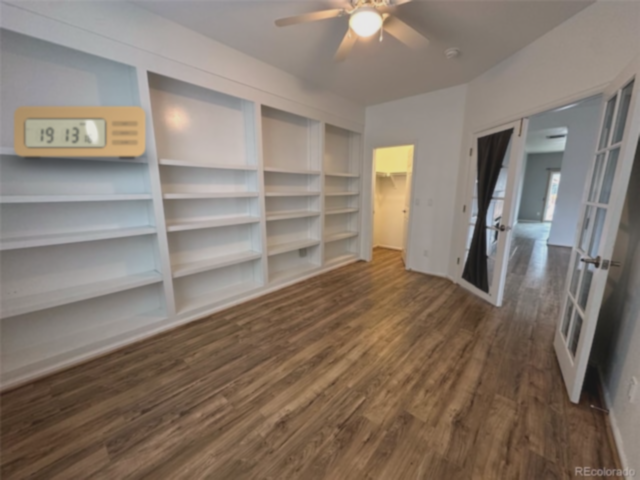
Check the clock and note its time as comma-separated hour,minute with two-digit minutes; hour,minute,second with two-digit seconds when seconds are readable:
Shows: 19,13
